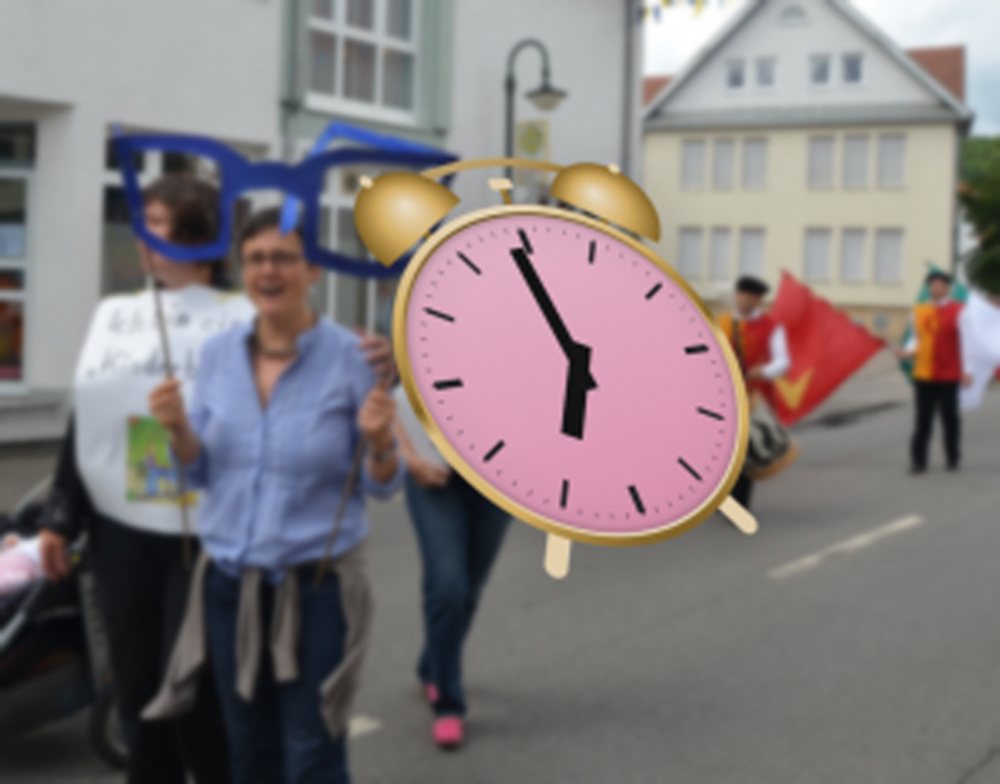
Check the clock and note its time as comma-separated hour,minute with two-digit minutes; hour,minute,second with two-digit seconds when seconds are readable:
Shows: 6,59
